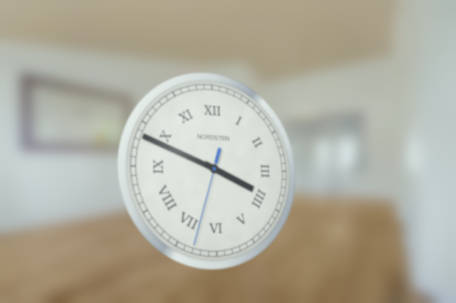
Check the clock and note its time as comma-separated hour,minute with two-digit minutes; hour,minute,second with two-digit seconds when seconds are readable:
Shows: 3,48,33
